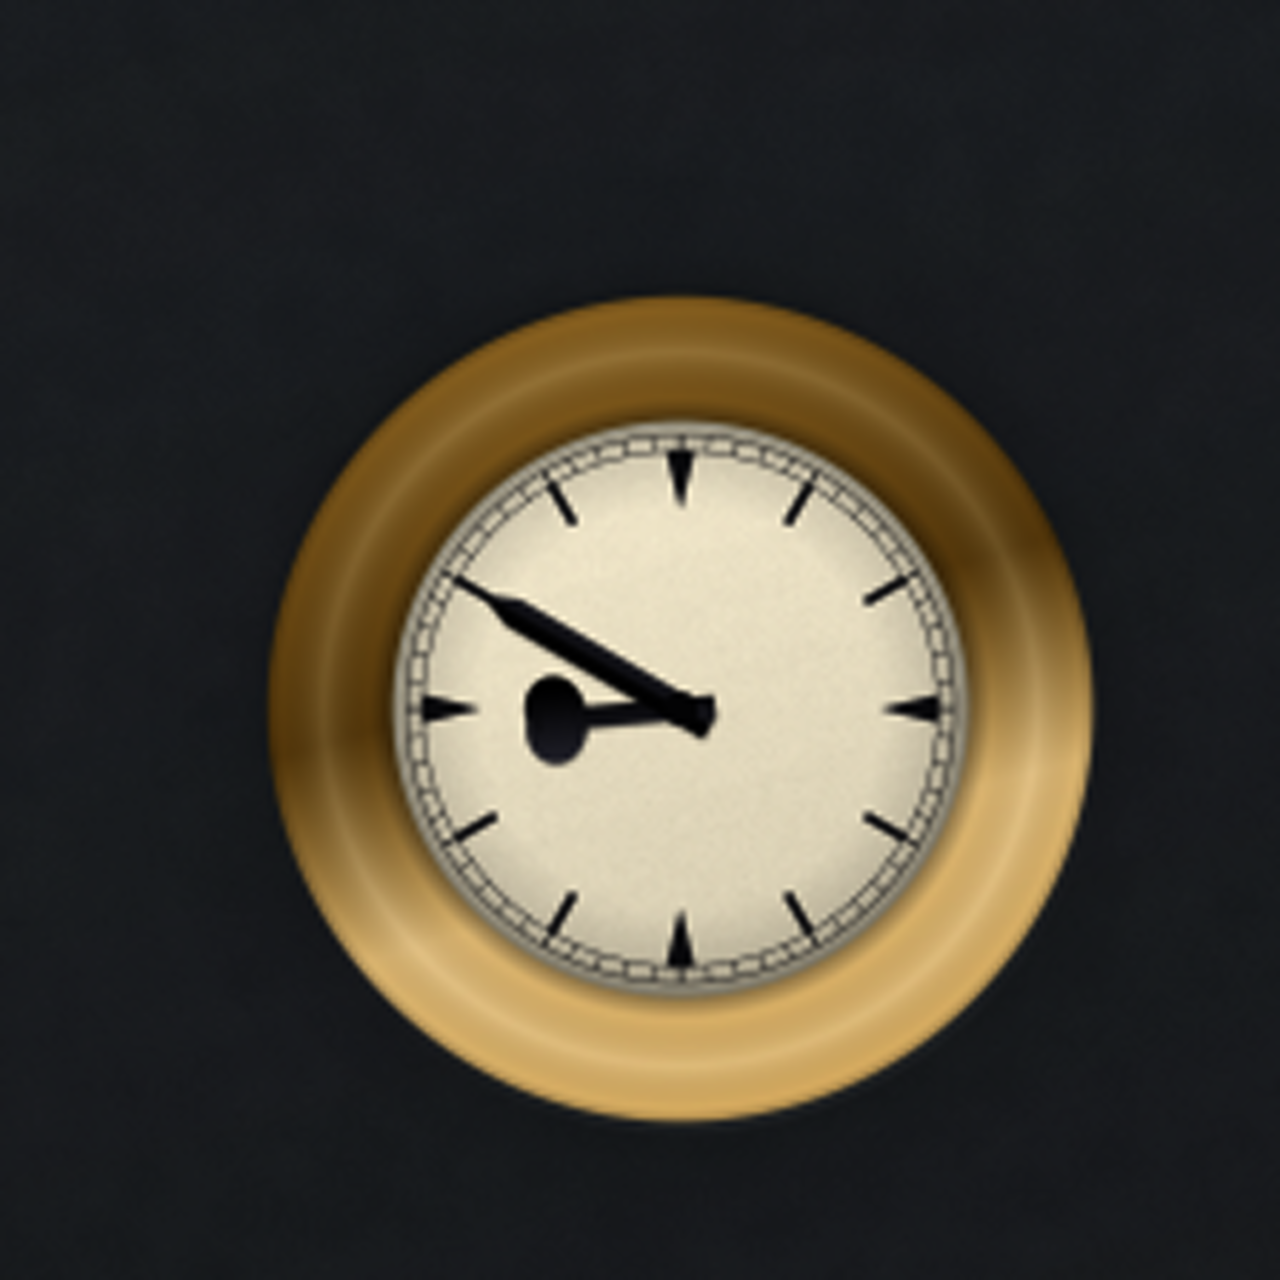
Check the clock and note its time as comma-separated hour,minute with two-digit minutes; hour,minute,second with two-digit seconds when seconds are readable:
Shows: 8,50
